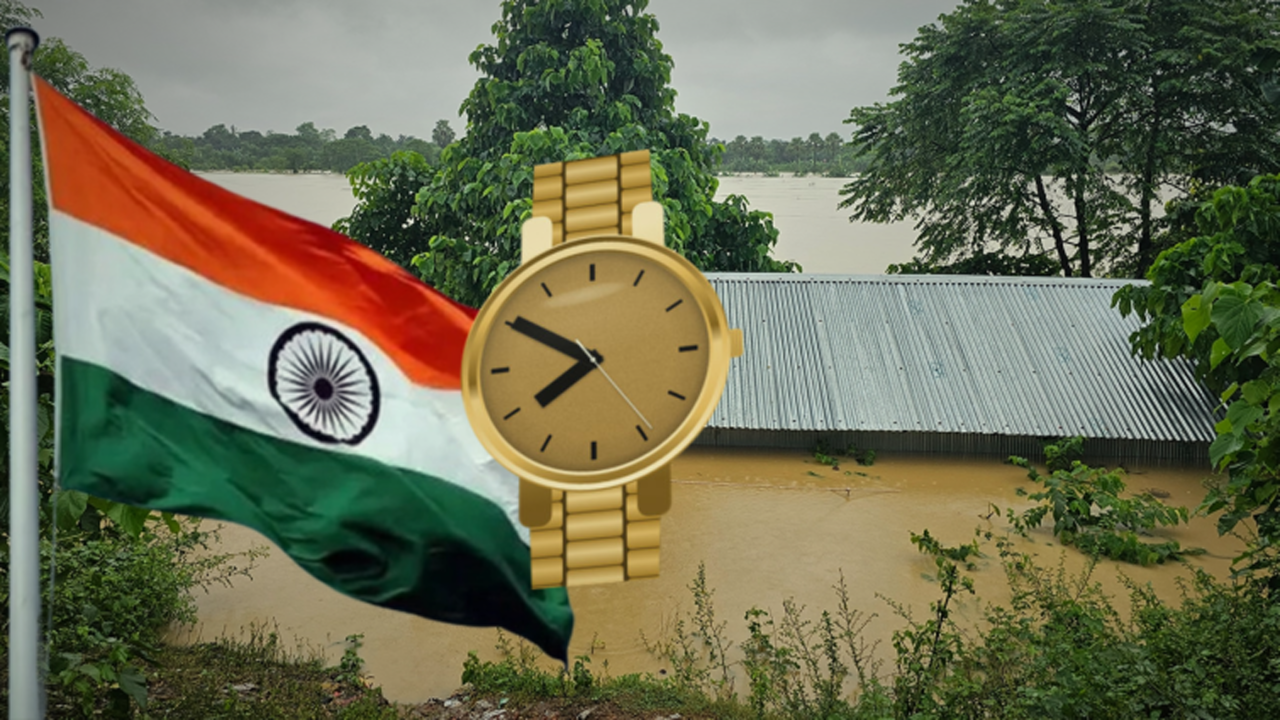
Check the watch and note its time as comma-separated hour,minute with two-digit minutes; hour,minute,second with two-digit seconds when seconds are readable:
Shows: 7,50,24
